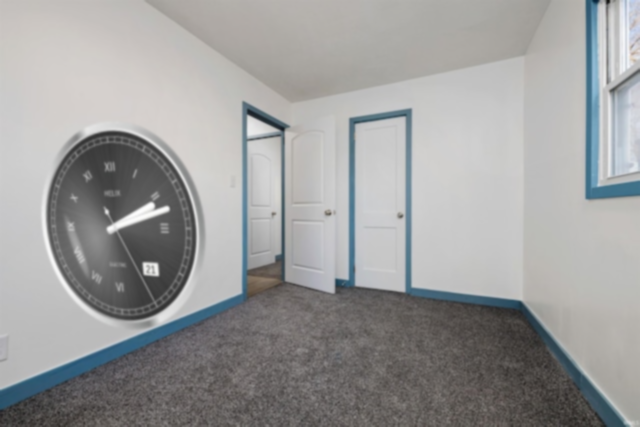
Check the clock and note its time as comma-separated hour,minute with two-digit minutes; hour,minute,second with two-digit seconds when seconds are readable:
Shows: 2,12,25
